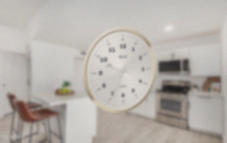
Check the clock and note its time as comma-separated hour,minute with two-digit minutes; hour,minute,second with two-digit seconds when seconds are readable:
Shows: 9,34
